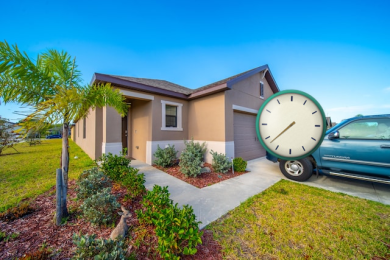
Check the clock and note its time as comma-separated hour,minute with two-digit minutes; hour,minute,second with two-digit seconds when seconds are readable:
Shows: 7,38
